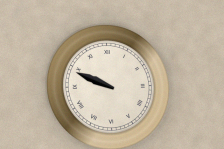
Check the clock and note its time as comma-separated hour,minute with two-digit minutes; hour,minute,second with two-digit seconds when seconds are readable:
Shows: 9,49
